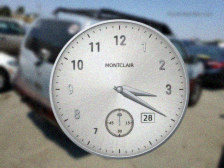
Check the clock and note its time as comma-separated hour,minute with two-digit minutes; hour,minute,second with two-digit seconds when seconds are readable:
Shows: 3,20
